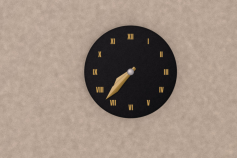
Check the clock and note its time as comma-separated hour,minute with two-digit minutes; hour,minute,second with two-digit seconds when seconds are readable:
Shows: 7,37
